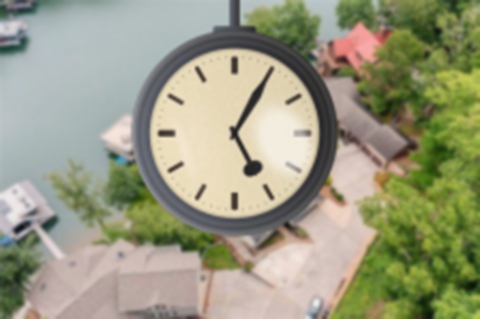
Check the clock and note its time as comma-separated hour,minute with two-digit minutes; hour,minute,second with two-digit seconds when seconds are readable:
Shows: 5,05
